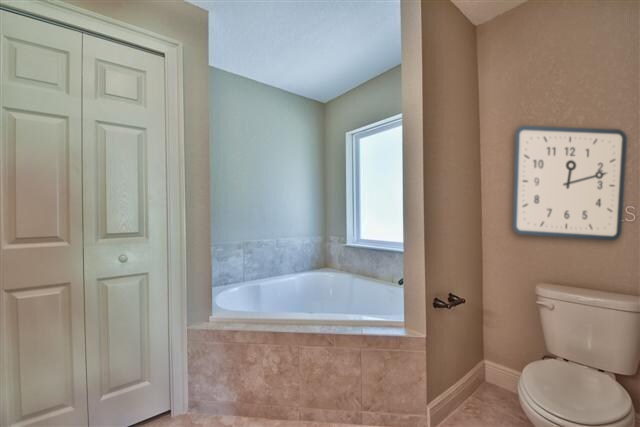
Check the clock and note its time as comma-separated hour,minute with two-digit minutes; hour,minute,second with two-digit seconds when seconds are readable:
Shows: 12,12
